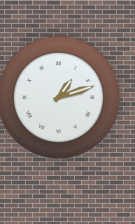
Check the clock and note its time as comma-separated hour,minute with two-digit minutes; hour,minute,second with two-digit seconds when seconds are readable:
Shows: 1,12
